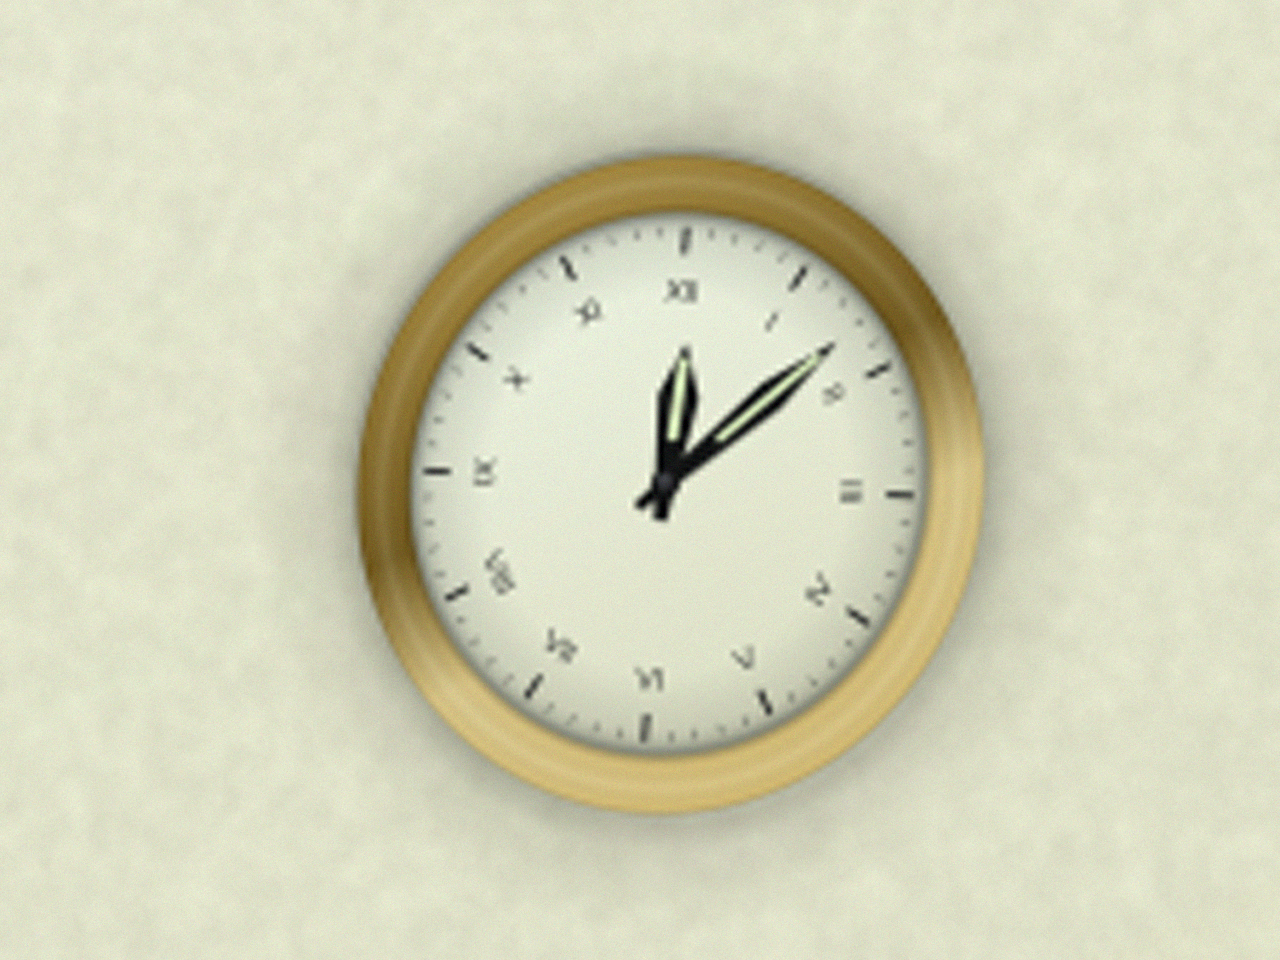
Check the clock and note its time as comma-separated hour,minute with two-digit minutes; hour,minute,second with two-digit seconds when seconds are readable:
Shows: 12,08
